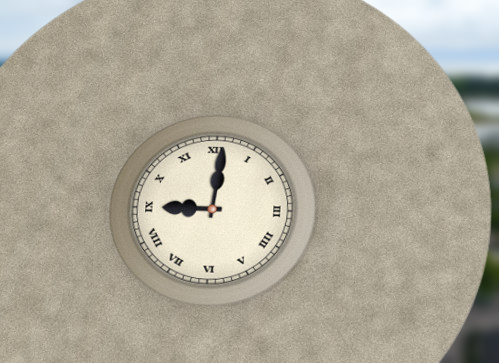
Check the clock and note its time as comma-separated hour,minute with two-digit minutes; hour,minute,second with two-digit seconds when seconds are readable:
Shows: 9,01
